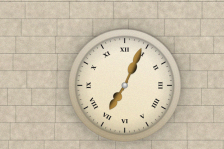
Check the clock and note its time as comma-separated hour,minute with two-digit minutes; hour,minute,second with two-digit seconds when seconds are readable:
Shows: 7,04
